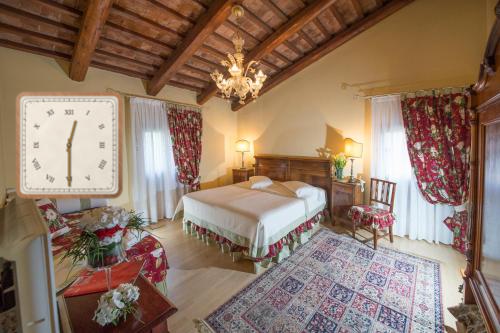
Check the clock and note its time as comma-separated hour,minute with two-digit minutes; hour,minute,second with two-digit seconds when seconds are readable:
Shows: 12,30
